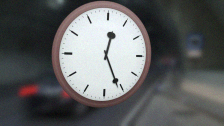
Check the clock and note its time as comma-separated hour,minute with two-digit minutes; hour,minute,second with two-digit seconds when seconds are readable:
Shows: 12,26
